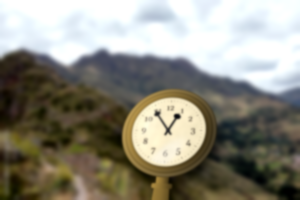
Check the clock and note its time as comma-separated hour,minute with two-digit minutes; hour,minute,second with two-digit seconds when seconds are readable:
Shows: 12,54
